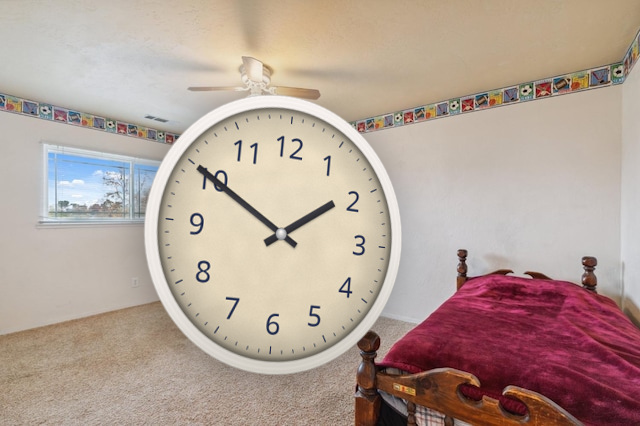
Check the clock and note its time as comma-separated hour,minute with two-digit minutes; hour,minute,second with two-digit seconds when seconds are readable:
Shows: 1,50
